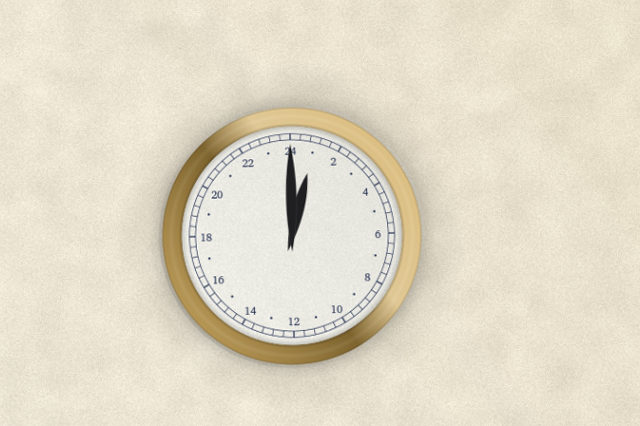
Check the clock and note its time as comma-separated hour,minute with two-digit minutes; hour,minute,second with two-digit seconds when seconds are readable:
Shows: 1,00
